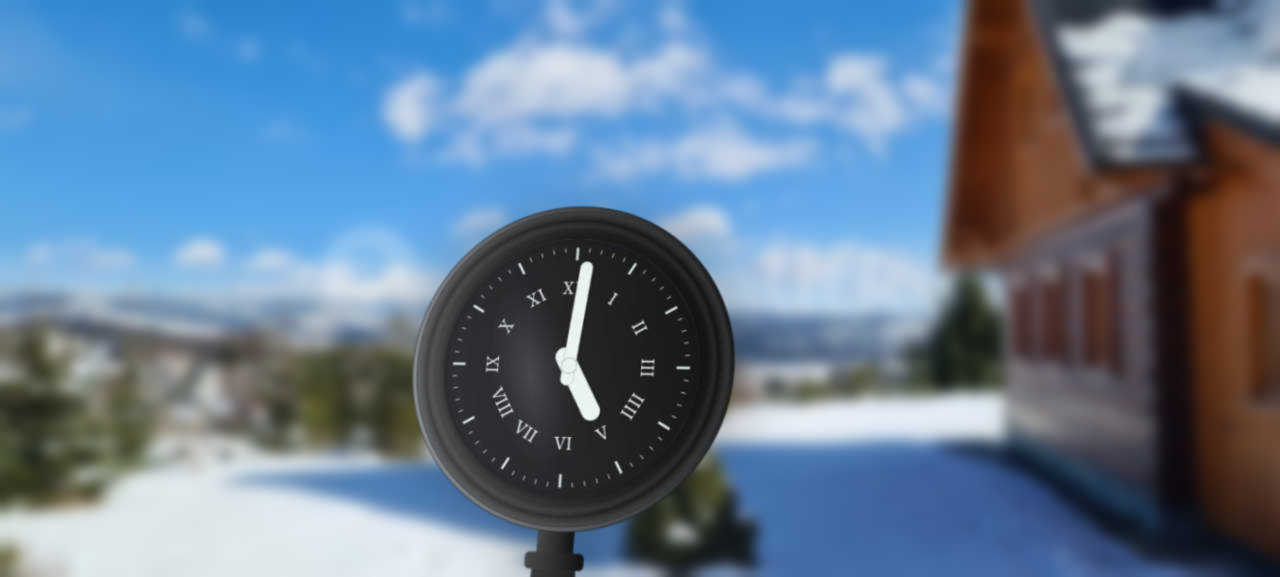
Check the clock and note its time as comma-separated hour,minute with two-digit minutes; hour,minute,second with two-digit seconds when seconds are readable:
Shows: 5,01
